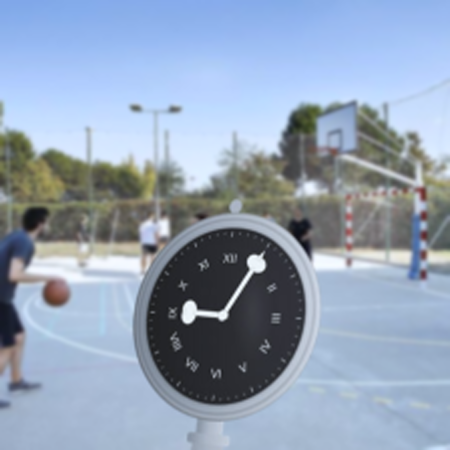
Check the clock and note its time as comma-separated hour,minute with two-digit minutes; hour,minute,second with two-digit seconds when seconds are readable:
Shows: 9,05
